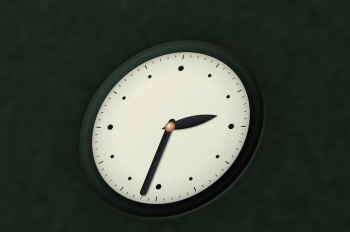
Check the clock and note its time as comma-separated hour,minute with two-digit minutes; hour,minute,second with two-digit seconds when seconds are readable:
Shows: 2,32
